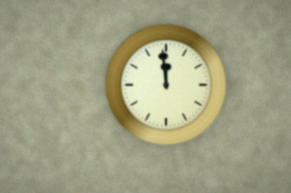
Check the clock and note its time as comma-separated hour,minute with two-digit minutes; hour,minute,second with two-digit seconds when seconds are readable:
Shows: 11,59
